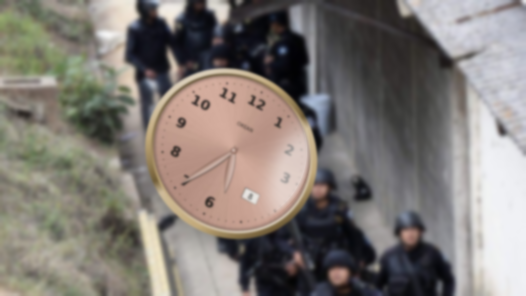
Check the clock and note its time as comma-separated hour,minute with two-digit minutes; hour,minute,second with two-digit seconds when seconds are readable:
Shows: 5,35
